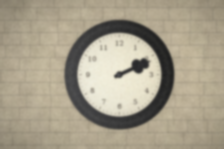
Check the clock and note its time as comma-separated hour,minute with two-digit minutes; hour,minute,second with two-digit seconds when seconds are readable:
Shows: 2,11
